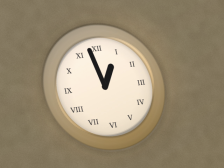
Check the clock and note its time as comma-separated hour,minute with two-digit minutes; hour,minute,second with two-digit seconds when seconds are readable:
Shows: 12,58
